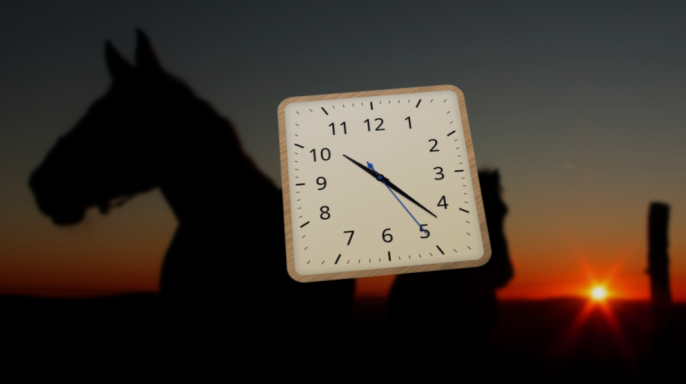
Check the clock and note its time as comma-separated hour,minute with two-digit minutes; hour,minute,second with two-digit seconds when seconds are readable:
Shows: 10,22,25
